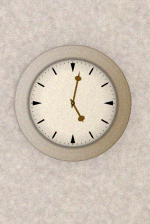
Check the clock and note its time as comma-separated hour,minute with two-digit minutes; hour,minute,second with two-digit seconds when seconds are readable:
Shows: 5,02
